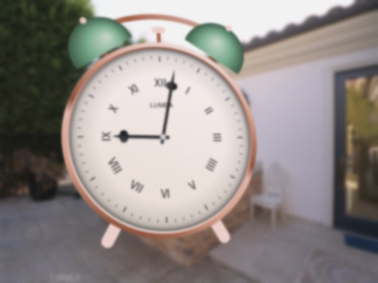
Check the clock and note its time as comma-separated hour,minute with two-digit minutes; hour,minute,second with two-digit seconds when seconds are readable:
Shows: 9,02
